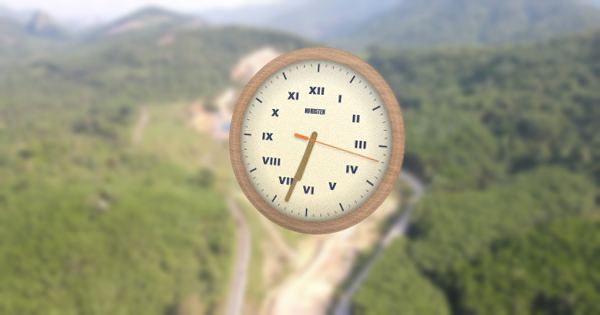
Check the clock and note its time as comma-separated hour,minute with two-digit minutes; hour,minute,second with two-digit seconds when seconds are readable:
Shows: 6,33,17
